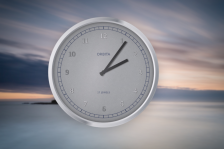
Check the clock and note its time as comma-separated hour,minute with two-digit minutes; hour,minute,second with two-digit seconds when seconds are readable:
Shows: 2,06
